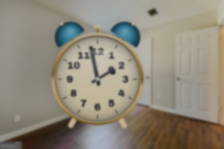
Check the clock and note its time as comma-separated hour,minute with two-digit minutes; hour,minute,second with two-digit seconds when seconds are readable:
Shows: 1,58
